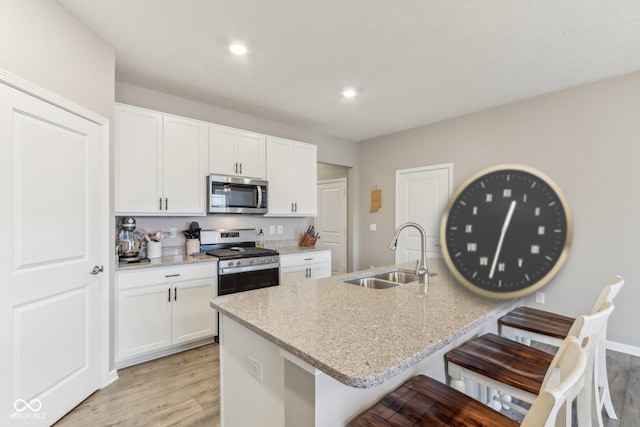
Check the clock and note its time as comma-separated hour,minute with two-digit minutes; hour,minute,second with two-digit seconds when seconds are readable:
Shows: 12,32
